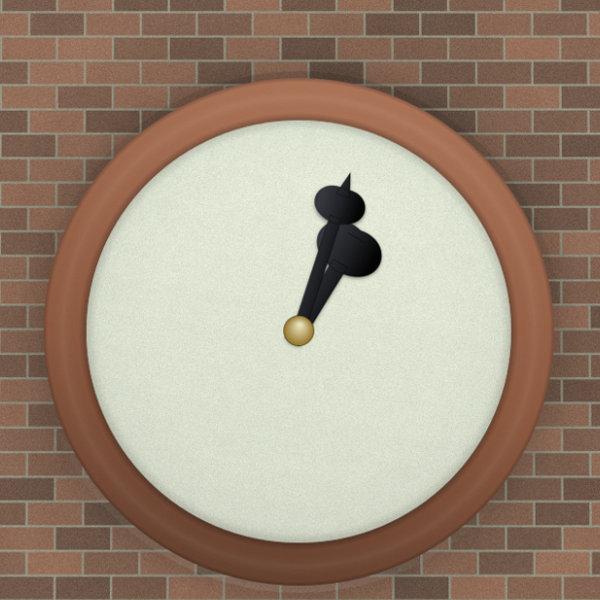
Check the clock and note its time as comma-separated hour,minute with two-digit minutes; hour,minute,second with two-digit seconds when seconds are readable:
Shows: 1,03
